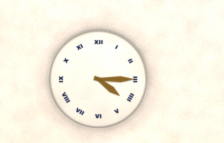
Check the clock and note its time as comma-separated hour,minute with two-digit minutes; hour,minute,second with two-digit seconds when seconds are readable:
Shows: 4,15
